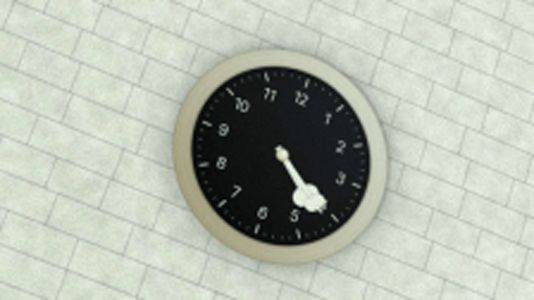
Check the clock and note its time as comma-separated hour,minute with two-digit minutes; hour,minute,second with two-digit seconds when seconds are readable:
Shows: 4,21
